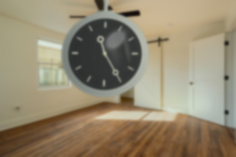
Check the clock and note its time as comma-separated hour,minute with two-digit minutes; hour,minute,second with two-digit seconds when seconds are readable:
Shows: 11,25
